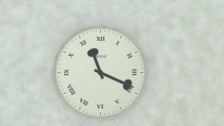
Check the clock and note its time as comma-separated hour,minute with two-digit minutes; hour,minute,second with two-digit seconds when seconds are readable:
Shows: 11,19
